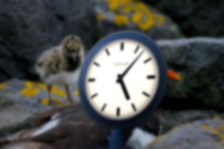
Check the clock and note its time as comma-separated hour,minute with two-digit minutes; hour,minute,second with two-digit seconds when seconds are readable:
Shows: 5,07
